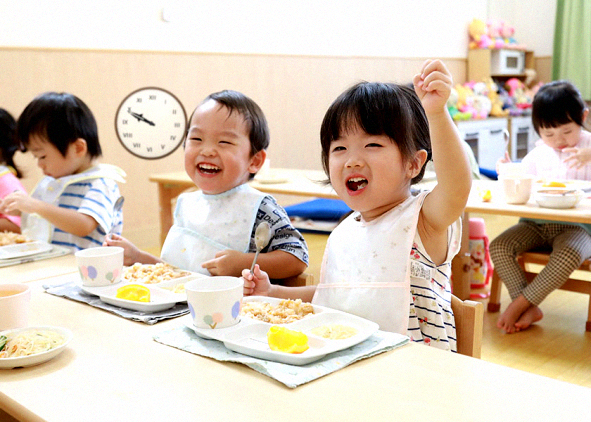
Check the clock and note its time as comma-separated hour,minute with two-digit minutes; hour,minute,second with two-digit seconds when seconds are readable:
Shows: 9,49
